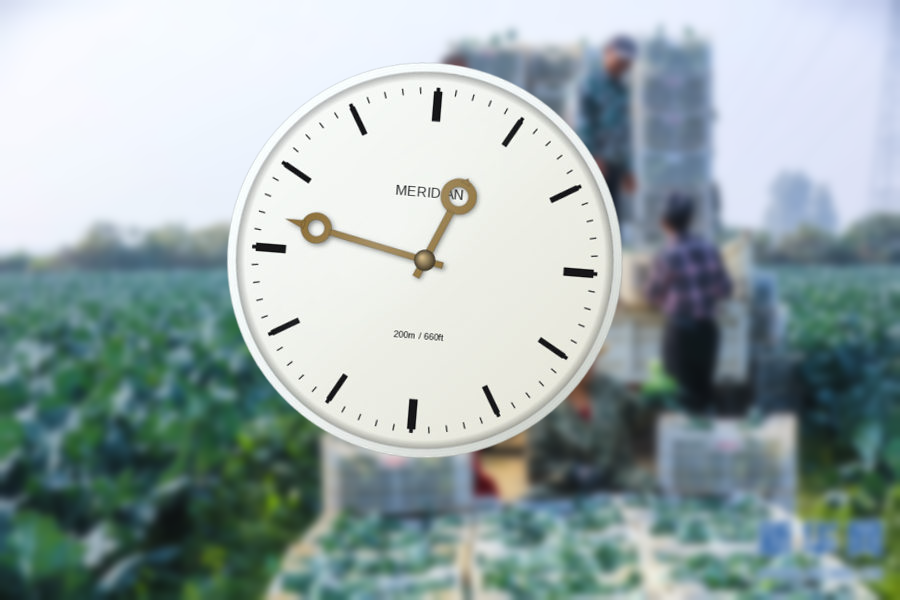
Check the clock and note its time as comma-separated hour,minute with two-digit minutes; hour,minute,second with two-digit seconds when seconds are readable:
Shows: 12,47
